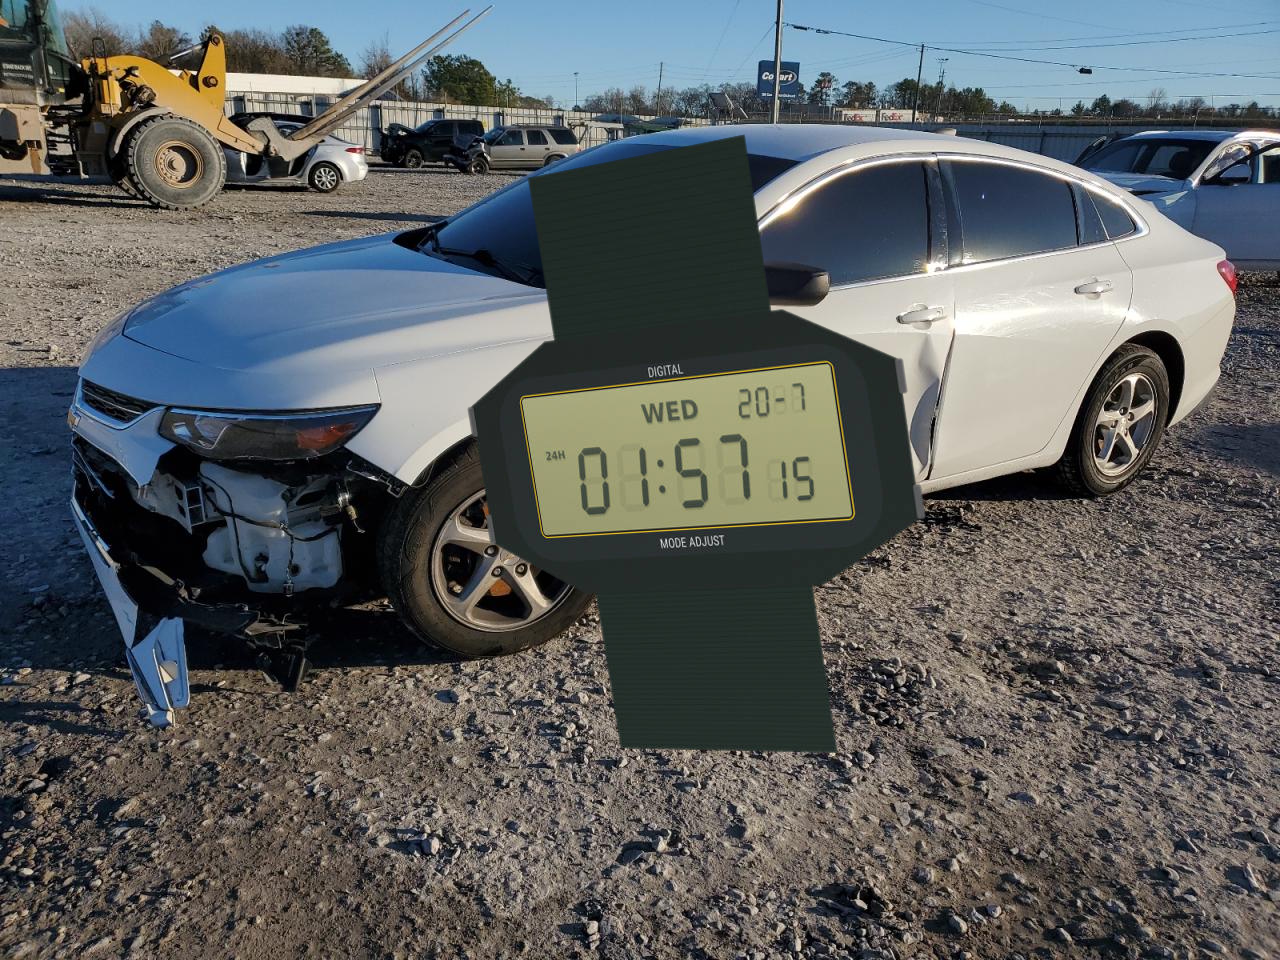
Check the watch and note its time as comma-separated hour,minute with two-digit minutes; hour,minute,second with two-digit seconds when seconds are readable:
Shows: 1,57,15
